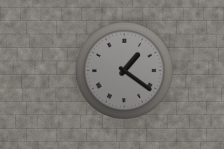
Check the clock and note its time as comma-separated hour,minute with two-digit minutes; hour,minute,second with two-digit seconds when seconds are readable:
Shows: 1,21
